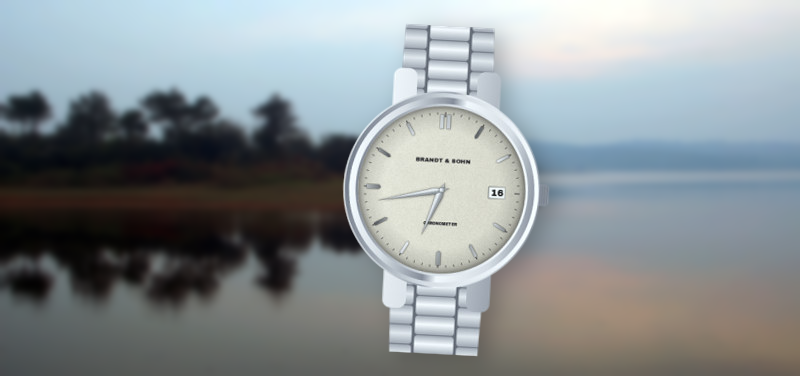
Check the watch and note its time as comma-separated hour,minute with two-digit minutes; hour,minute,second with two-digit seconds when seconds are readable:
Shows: 6,43
